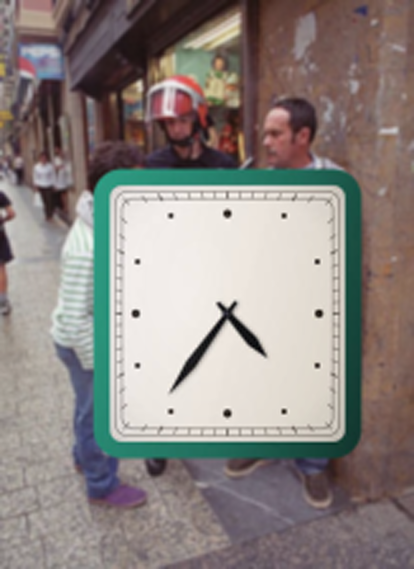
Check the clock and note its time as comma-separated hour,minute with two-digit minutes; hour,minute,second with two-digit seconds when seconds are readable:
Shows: 4,36
